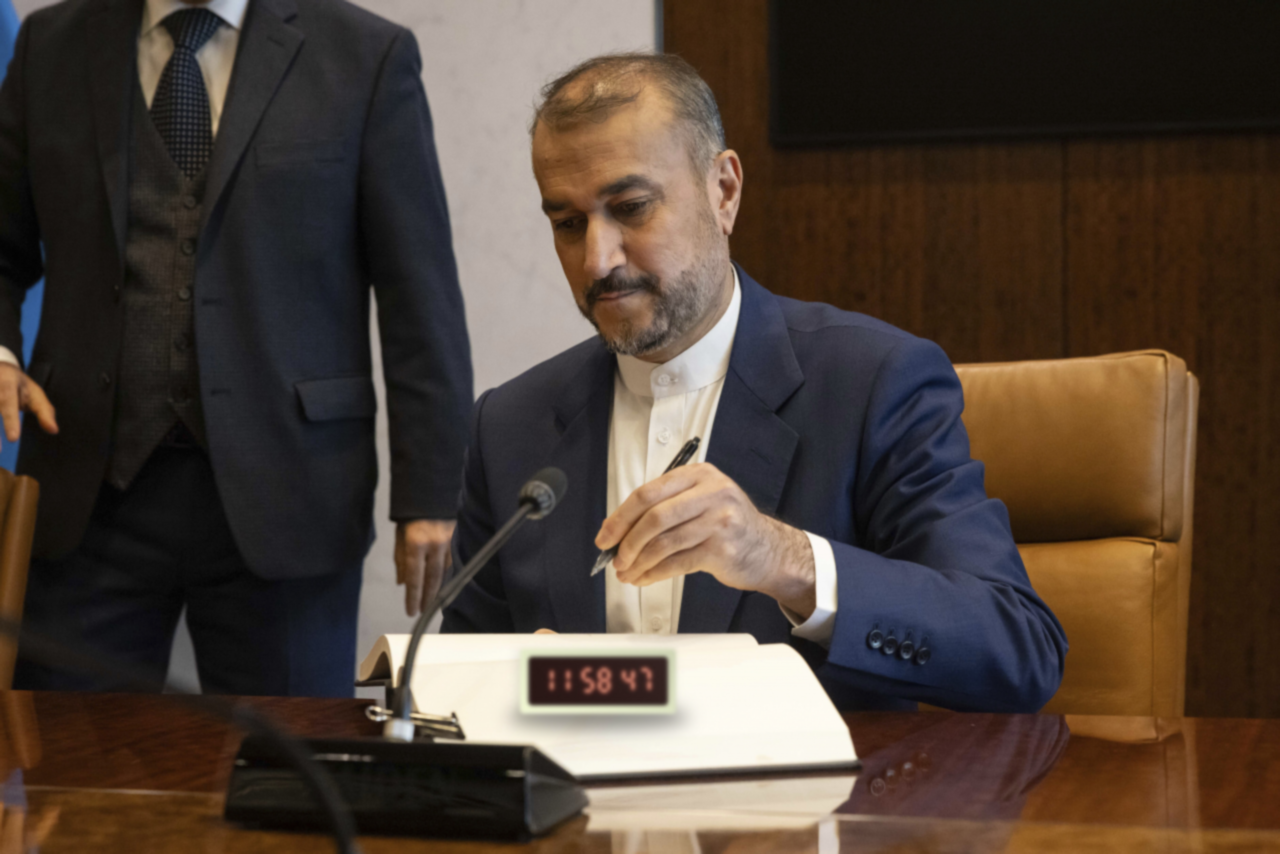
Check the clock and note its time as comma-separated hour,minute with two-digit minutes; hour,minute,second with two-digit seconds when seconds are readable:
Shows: 11,58,47
